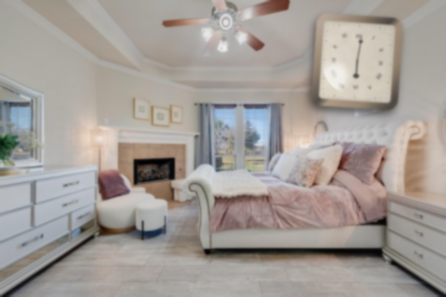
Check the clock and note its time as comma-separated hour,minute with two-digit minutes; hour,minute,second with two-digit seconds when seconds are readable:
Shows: 6,01
